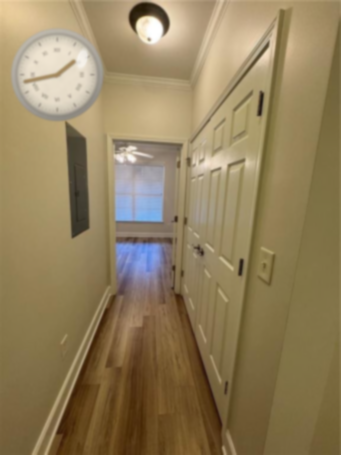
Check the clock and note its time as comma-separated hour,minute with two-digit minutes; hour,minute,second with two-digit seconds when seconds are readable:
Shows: 1,43
